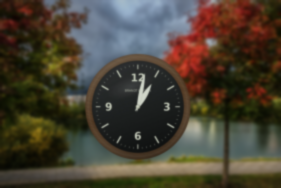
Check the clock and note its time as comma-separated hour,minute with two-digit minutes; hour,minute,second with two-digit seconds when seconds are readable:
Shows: 1,02
